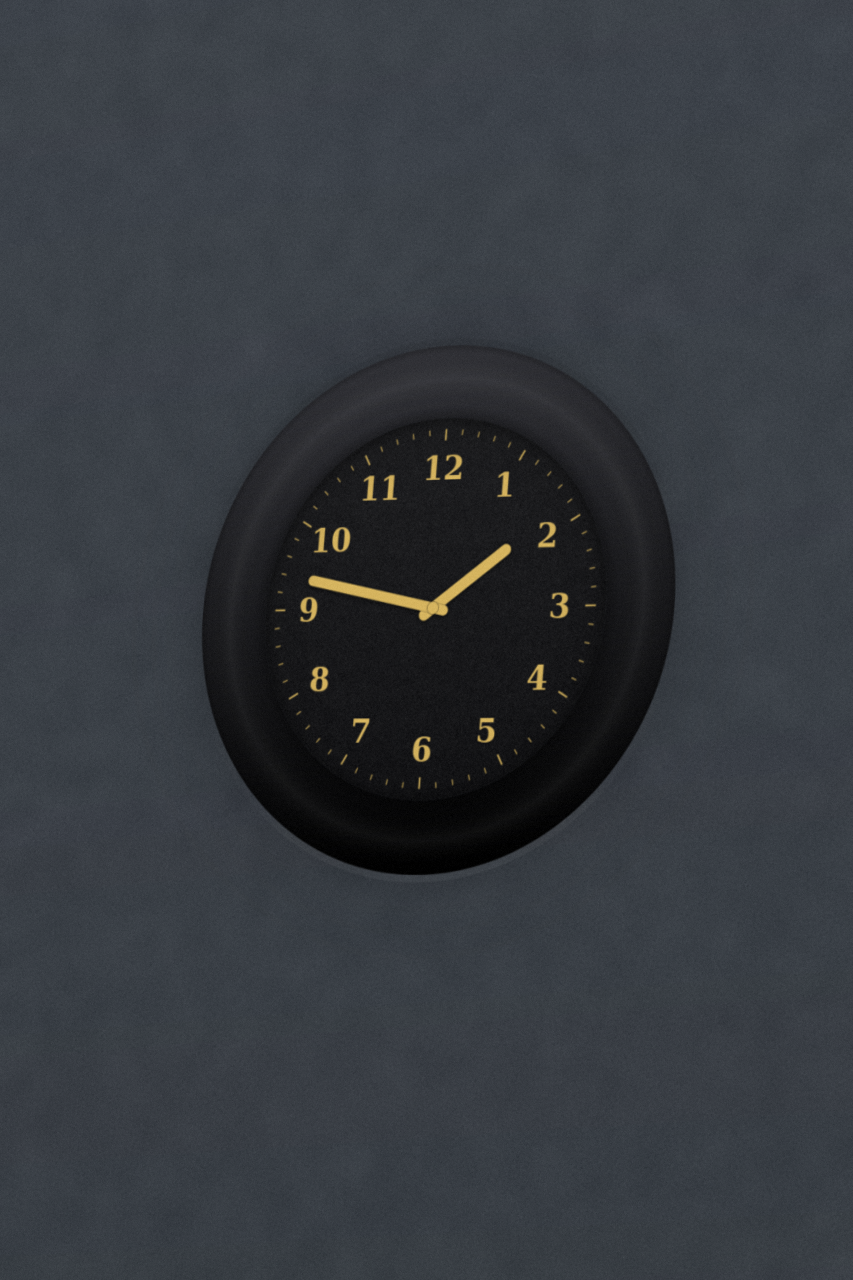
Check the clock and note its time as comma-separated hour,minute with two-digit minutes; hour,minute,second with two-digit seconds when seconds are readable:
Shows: 1,47
